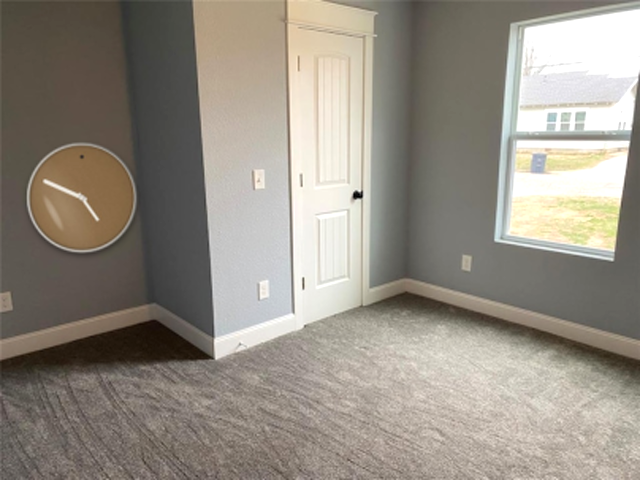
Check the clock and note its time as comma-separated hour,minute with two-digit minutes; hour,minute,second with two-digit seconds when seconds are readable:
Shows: 4,49
